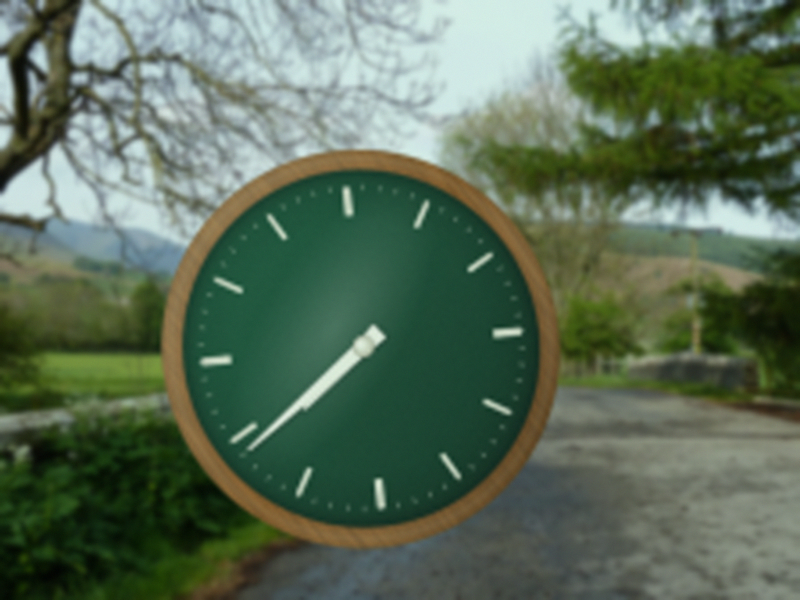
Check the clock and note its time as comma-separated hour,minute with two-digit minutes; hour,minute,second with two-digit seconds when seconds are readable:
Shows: 7,39
